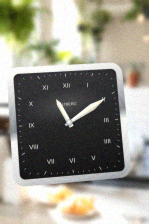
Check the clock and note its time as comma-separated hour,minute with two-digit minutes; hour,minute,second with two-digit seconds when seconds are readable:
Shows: 11,10
